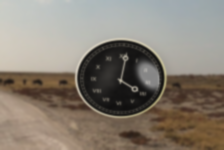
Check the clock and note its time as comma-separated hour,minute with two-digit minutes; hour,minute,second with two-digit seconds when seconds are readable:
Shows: 4,01
